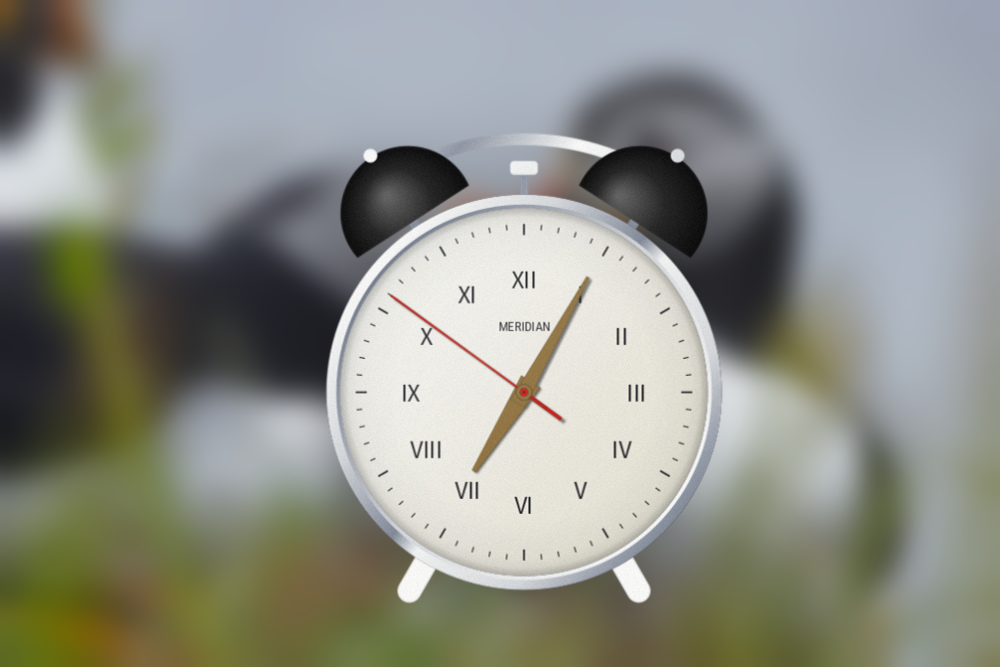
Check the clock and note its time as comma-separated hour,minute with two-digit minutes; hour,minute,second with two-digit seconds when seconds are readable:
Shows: 7,04,51
